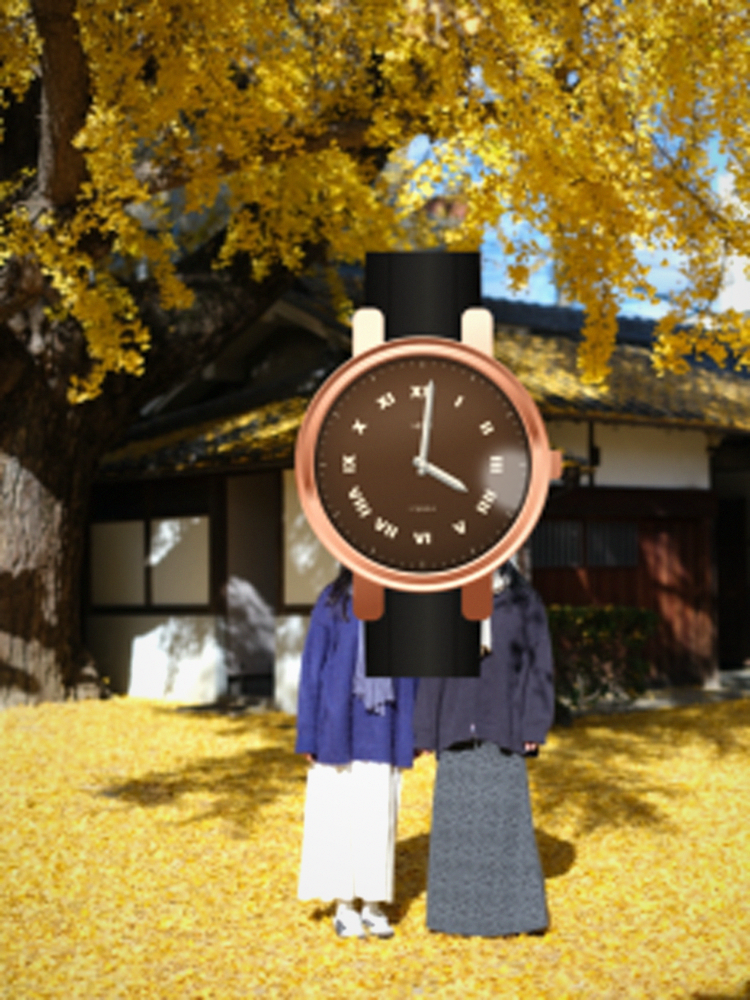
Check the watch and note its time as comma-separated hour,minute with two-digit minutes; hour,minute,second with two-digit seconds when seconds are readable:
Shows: 4,01
